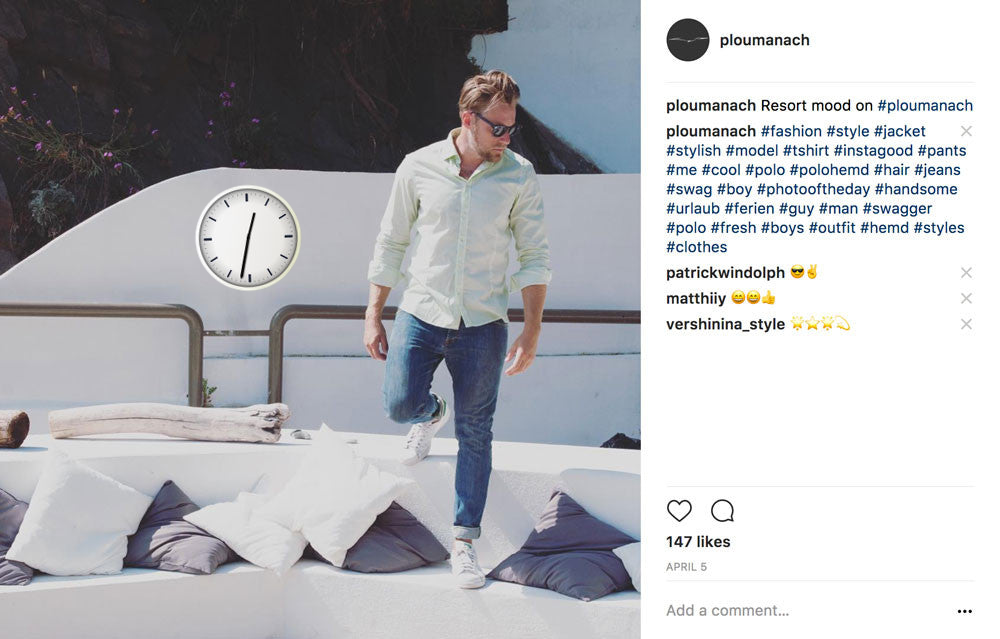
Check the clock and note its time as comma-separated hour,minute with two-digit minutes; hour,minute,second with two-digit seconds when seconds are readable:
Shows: 12,32
